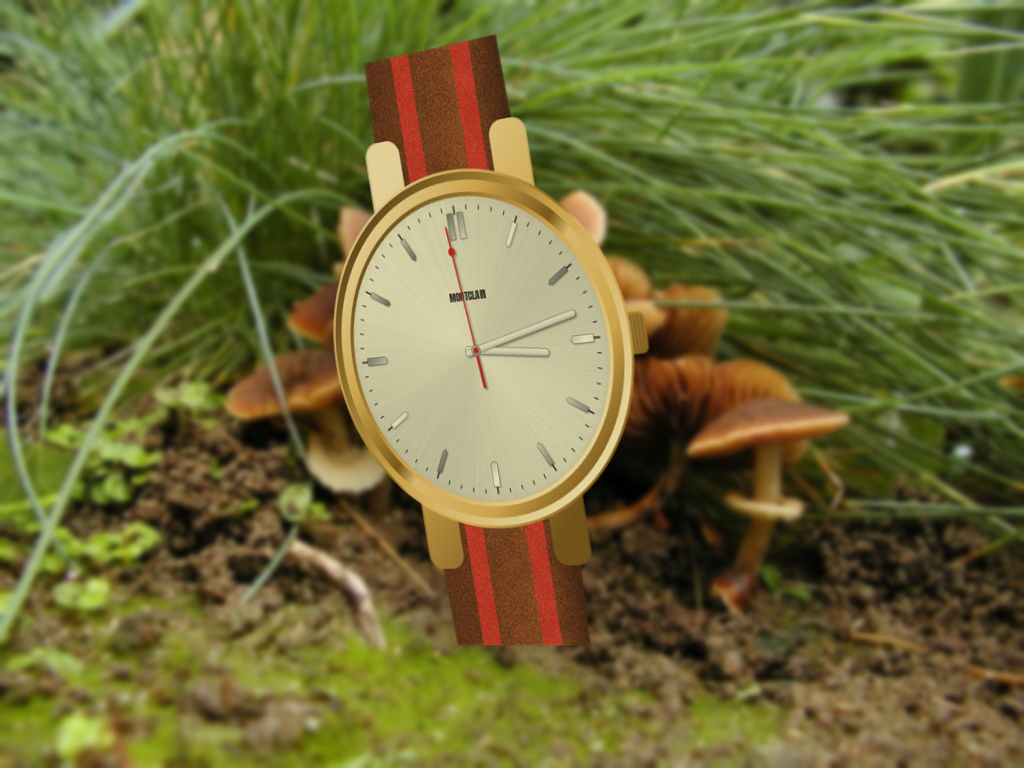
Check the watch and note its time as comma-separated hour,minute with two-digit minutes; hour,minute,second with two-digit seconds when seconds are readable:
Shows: 3,12,59
